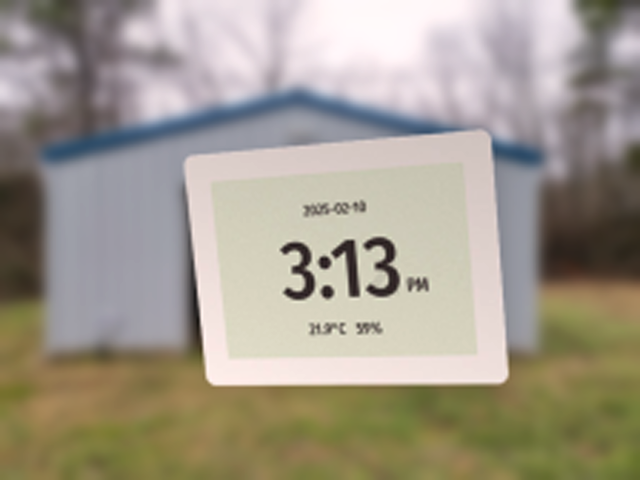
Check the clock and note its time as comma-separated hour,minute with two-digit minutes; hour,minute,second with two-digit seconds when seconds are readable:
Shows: 3,13
